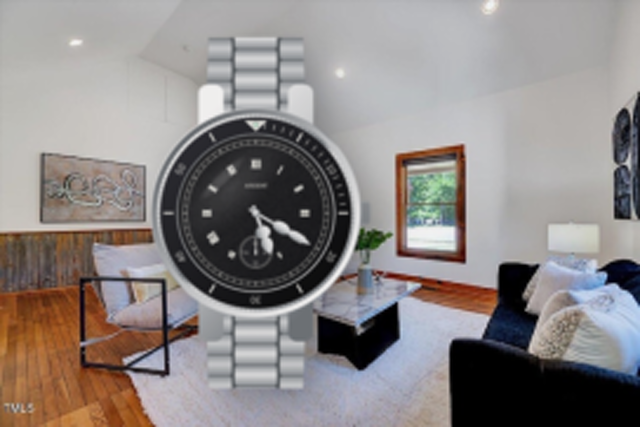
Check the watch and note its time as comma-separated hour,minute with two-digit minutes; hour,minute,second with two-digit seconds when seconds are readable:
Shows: 5,20
